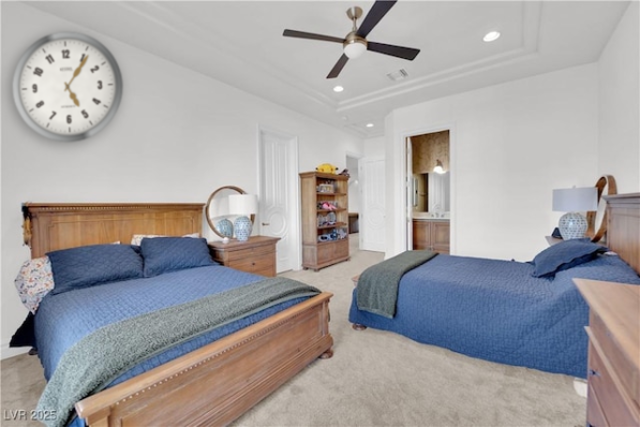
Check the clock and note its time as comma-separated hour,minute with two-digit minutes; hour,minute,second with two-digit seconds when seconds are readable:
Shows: 5,06
